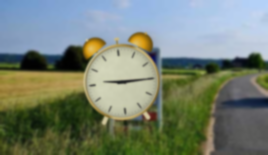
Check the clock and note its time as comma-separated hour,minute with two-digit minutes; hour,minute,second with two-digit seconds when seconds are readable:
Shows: 9,15
